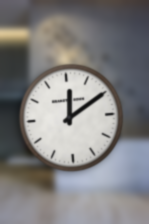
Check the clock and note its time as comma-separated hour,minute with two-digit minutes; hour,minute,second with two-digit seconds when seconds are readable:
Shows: 12,10
